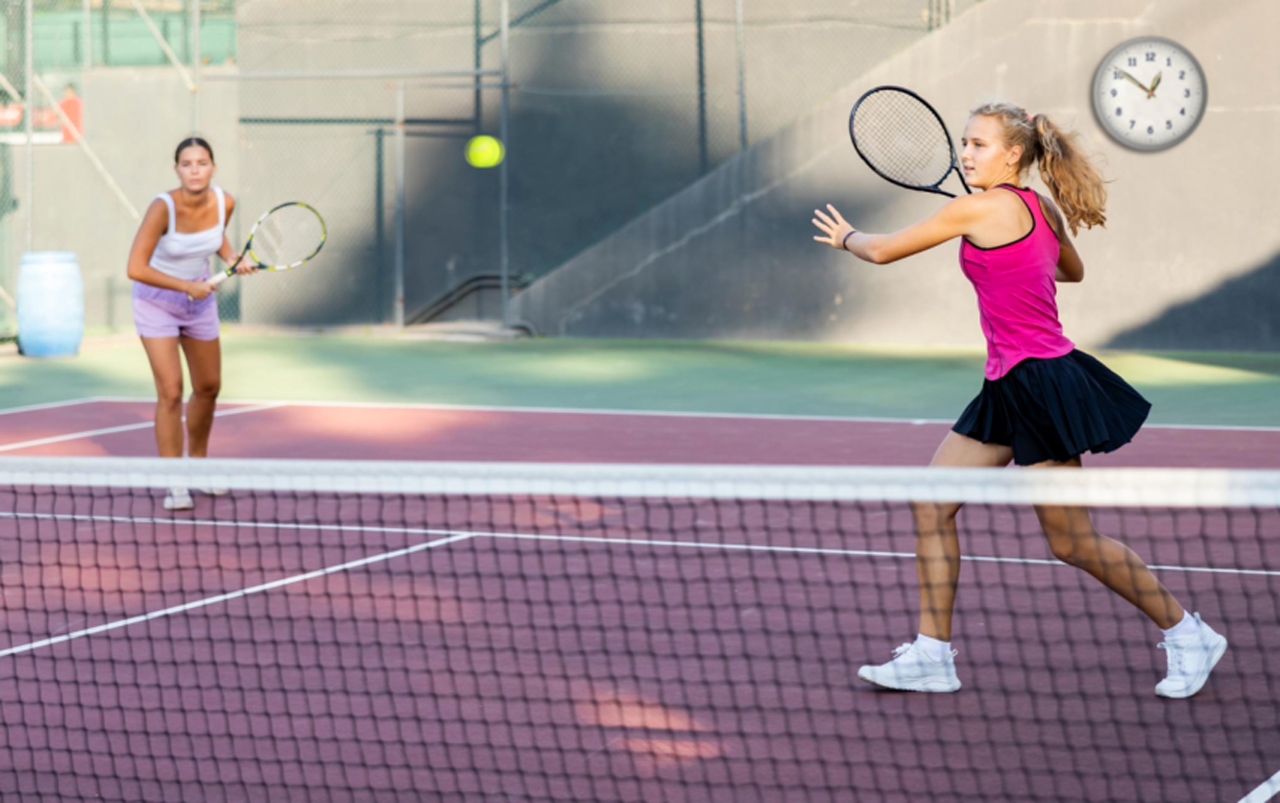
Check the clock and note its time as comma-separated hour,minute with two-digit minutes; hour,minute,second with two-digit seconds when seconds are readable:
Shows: 12,51
